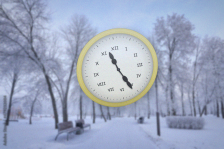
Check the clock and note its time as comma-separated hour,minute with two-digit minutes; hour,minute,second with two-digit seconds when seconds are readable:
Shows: 11,26
